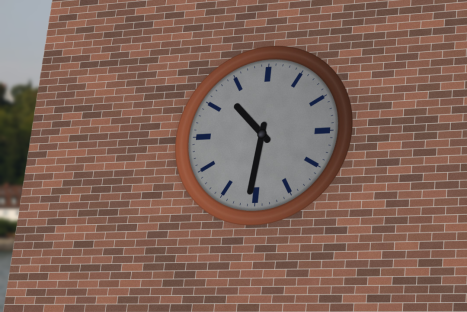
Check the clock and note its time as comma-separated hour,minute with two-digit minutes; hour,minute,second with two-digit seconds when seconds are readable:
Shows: 10,31
